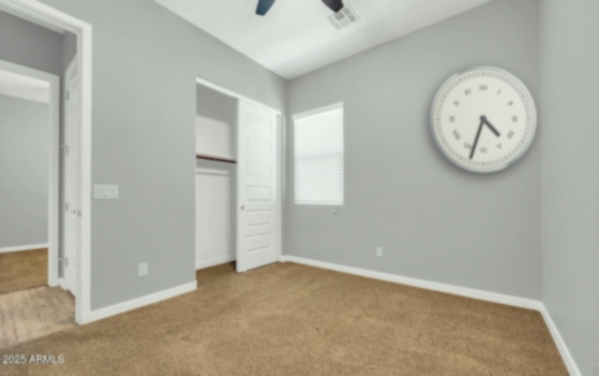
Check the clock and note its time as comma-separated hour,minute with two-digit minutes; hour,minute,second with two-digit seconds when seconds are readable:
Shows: 4,33
